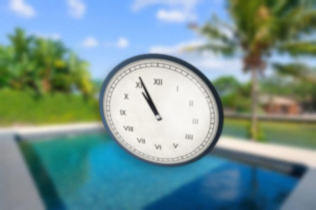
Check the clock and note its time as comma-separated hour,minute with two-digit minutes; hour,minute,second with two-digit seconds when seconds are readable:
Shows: 10,56
